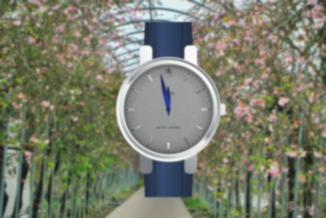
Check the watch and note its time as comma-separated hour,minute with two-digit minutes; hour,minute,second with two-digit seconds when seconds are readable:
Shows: 11,58
